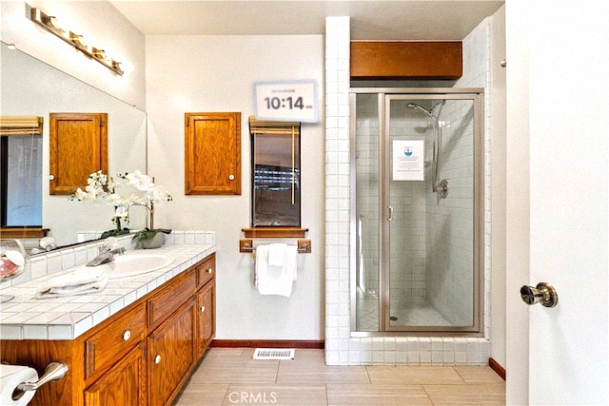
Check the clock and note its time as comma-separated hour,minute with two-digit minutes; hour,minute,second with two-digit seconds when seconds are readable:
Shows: 10,14
